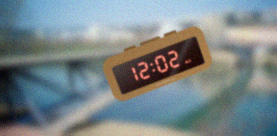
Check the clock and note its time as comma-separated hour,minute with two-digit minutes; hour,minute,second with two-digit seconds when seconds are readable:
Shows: 12,02
